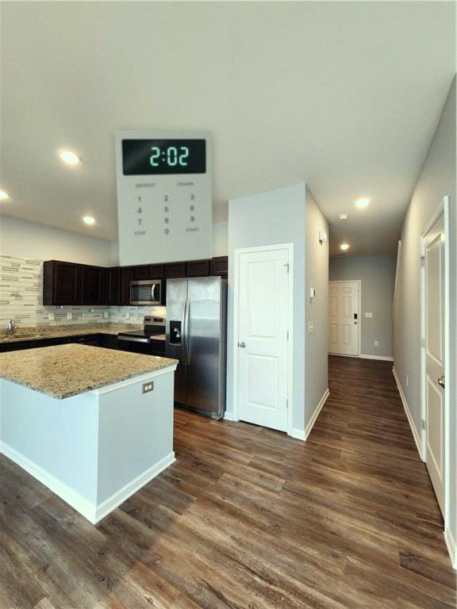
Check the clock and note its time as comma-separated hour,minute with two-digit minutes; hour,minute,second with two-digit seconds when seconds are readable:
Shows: 2,02
